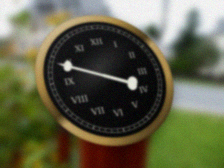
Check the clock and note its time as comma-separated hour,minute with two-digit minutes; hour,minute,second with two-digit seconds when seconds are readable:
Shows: 3,49
